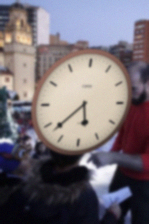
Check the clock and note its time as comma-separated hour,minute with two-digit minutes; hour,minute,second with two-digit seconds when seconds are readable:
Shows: 5,38
